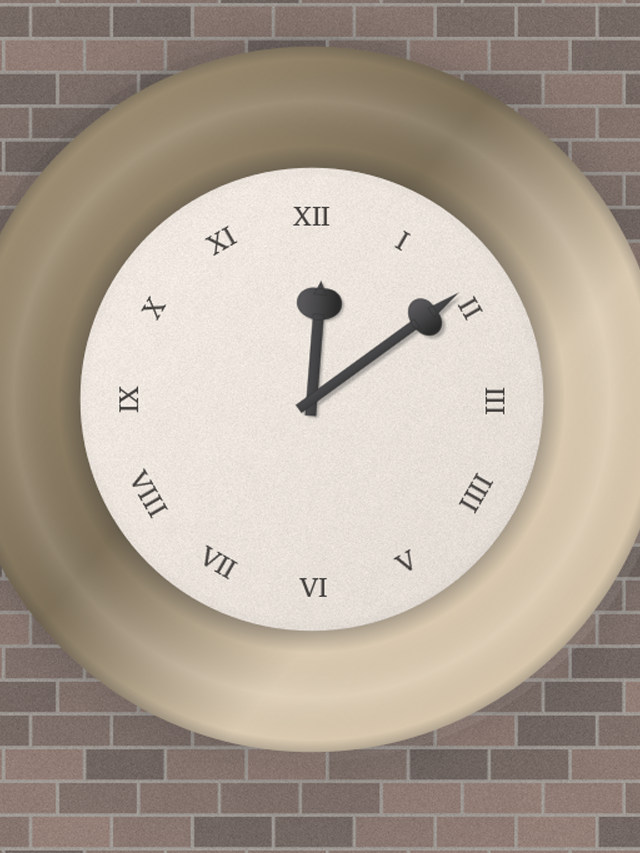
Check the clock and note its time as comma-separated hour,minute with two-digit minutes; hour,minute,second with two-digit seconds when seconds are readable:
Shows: 12,09
